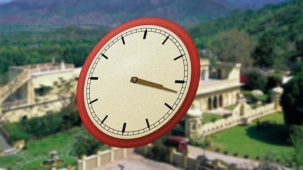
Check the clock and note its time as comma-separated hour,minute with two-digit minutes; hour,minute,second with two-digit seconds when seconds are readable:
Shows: 3,17
